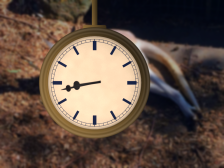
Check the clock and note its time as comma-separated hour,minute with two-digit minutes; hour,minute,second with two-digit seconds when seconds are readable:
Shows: 8,43
